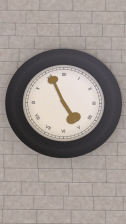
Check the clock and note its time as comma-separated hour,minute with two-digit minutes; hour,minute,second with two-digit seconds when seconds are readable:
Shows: 4,56
